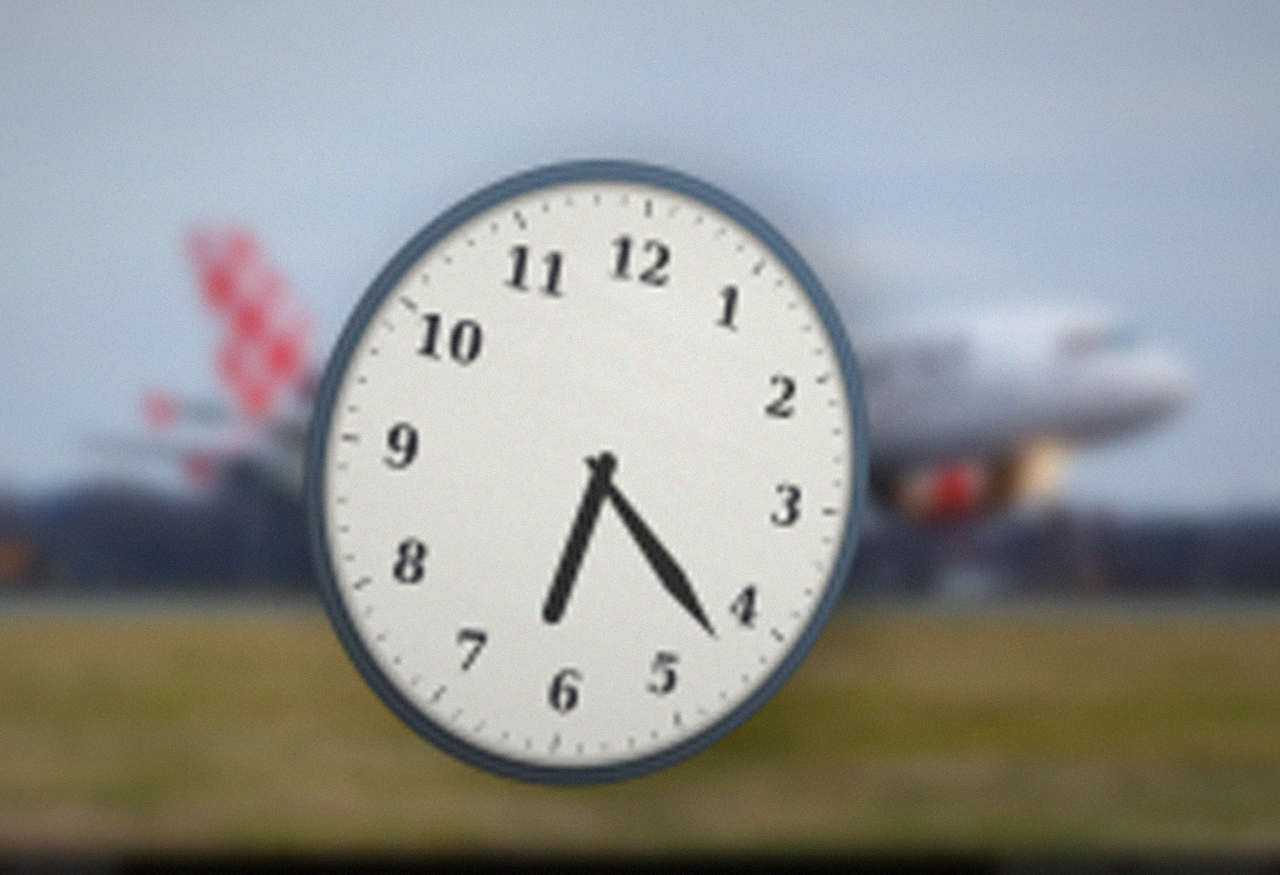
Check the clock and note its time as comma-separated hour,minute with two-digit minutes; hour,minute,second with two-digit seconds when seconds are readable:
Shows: 6,22
